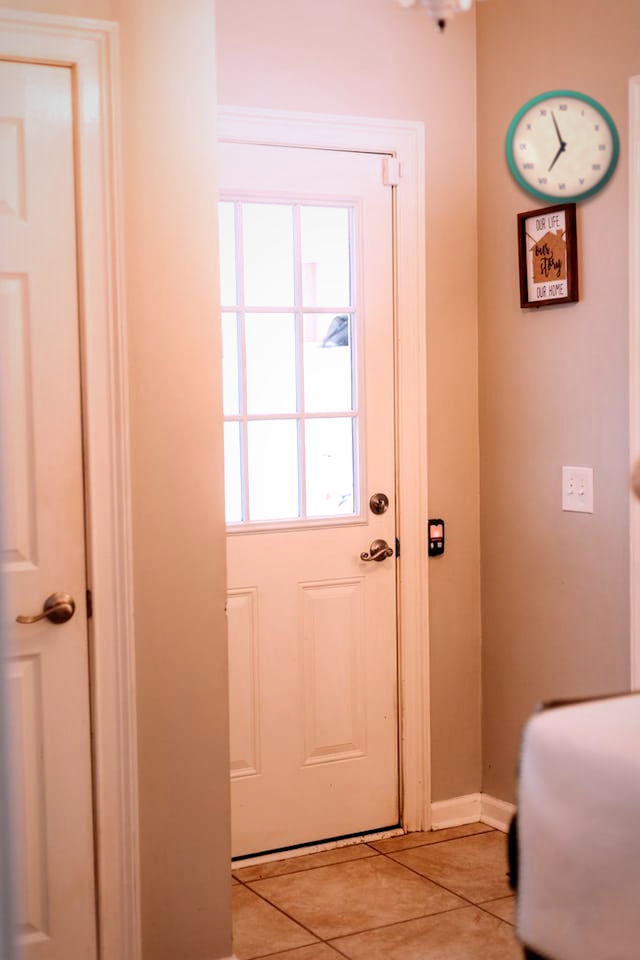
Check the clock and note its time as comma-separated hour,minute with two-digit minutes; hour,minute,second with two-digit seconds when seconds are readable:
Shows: 6,57
